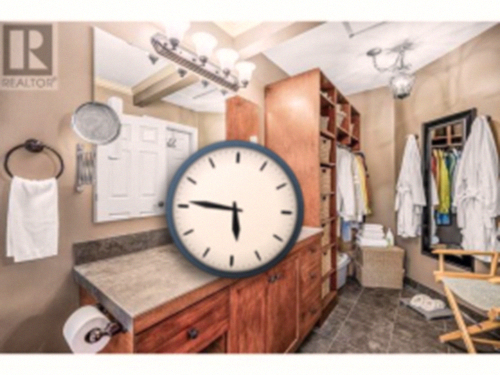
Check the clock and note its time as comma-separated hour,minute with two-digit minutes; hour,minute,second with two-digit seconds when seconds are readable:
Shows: 5,46
